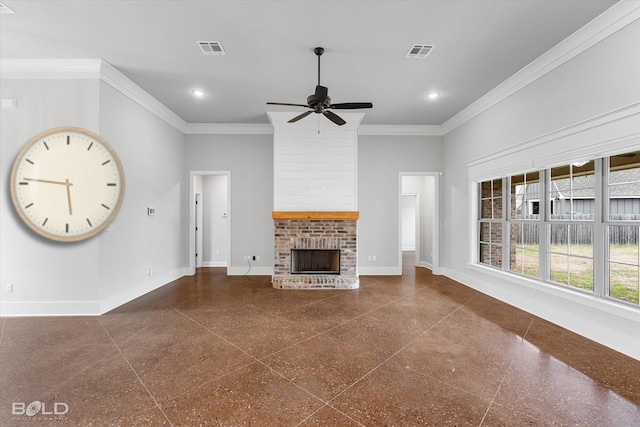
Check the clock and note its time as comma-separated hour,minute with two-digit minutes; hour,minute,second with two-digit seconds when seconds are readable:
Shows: 5,46
